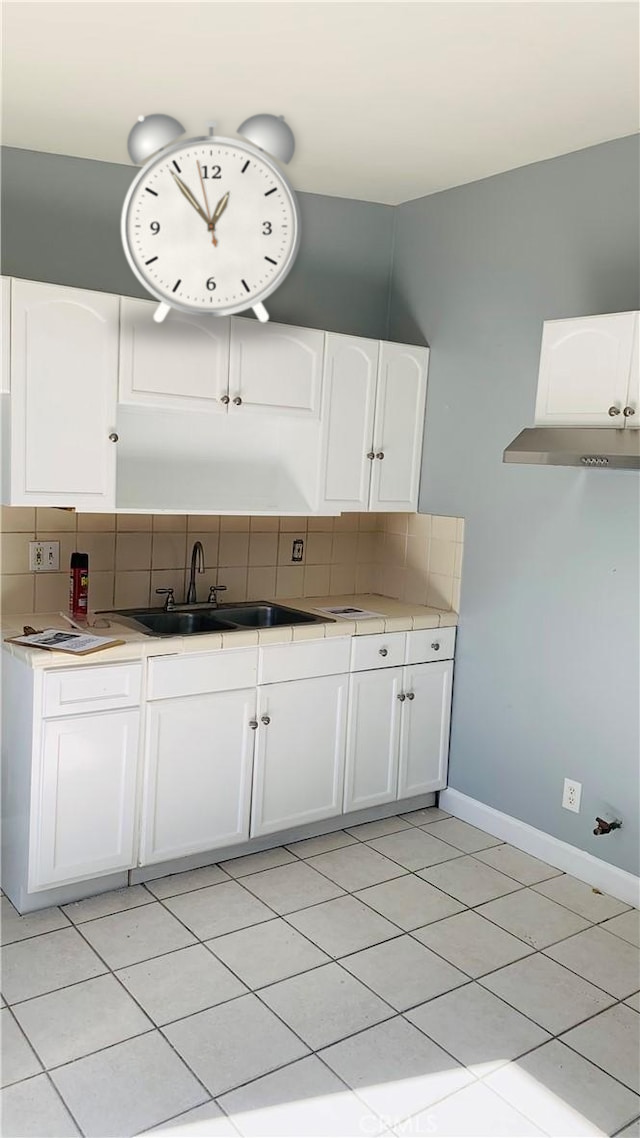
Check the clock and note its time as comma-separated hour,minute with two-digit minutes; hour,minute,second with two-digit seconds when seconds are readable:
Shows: 12,53,58
